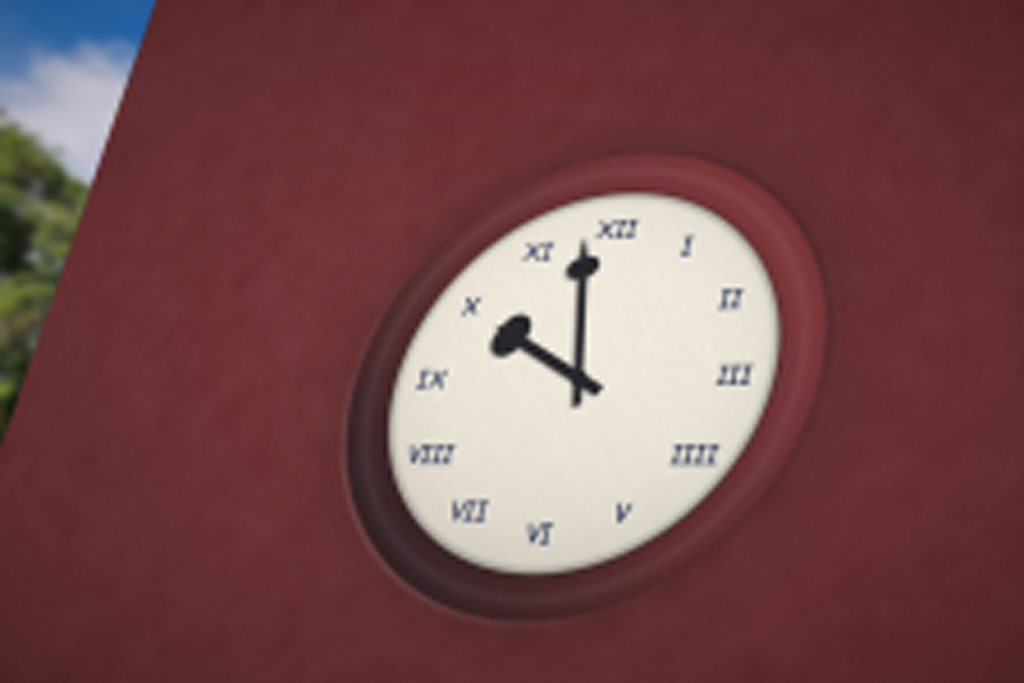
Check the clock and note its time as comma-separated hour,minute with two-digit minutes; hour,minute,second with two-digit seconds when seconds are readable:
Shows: 9,58
